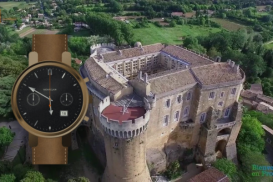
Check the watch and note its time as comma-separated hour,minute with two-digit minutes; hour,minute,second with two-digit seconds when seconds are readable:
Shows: 5,50
